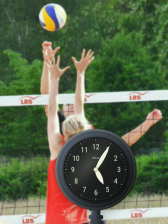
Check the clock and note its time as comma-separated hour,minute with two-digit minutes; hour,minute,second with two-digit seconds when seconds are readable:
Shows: 5,05
